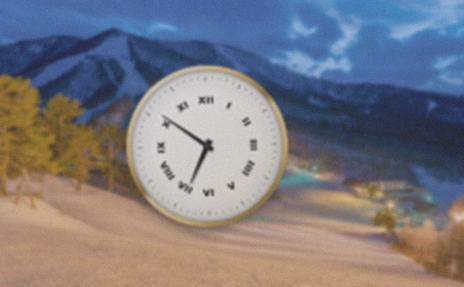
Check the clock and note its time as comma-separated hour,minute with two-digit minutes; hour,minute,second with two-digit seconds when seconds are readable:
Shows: 6,51
